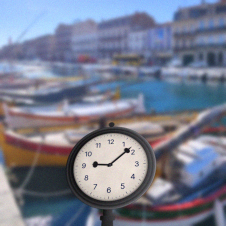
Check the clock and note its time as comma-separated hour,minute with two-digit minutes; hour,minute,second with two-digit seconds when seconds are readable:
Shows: 9,08
